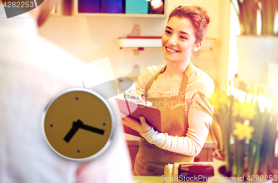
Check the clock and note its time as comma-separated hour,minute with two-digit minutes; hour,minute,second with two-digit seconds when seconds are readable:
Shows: 7,18
